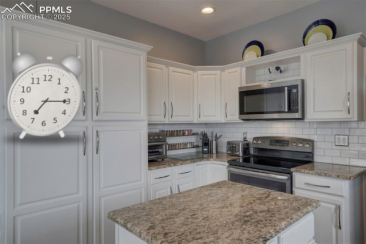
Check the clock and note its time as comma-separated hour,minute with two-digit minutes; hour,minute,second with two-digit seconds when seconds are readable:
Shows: 7,15
